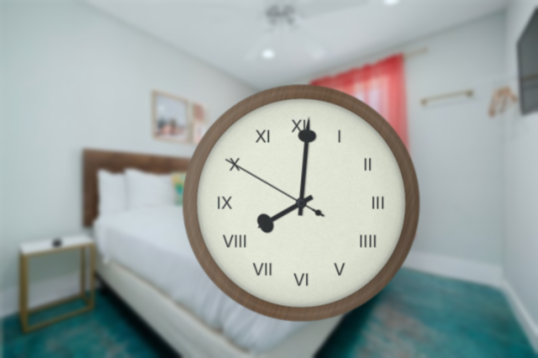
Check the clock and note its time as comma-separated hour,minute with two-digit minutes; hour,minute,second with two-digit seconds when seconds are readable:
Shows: 8,00,50
